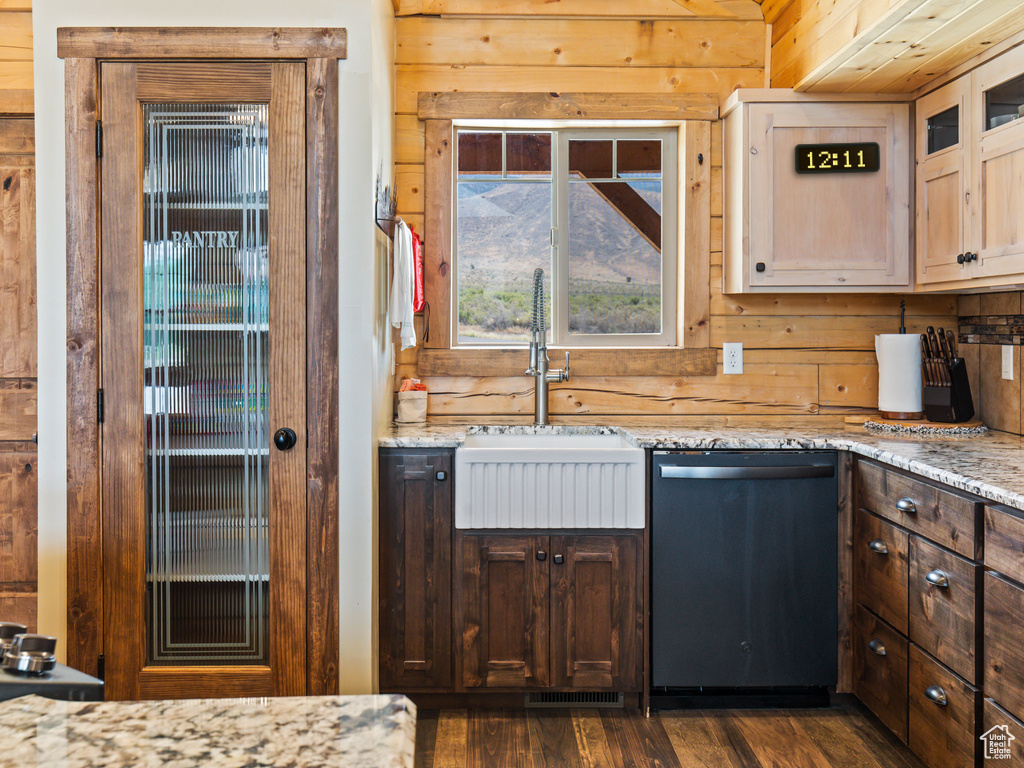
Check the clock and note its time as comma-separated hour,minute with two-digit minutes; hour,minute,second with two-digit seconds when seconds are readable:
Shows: 12,11
